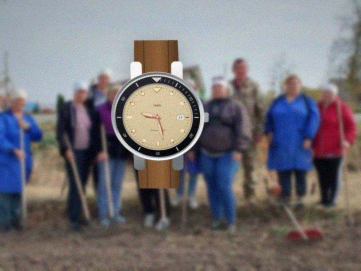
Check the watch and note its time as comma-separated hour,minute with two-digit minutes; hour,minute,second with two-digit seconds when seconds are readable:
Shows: 9,28
